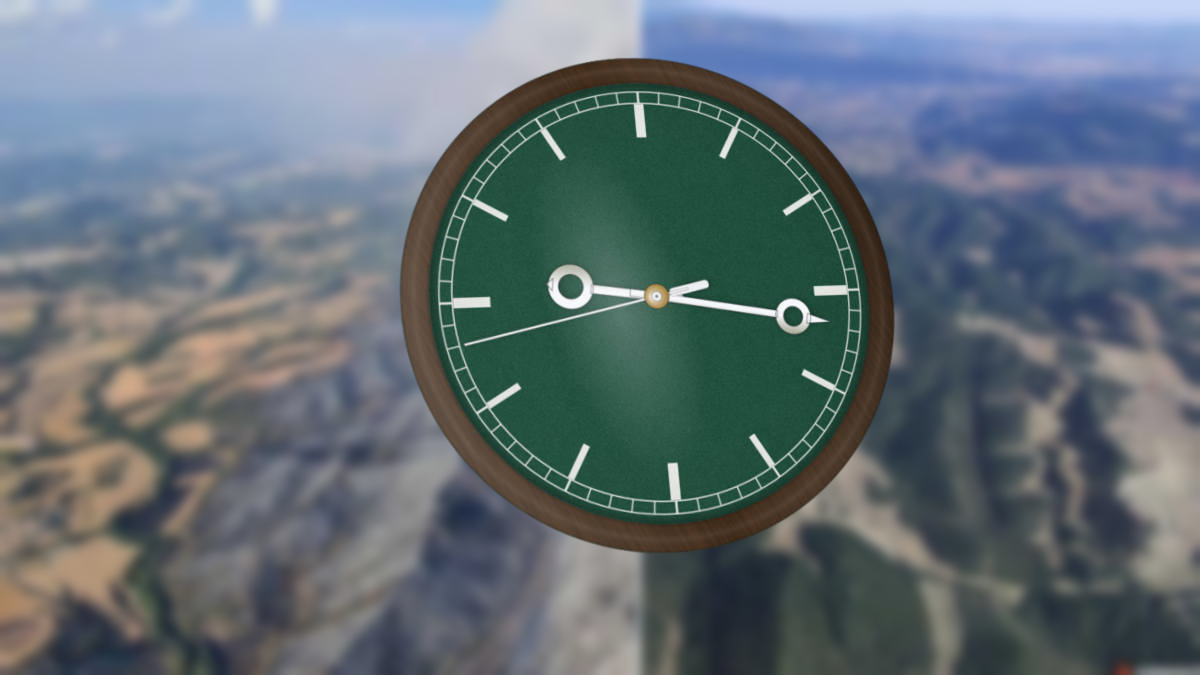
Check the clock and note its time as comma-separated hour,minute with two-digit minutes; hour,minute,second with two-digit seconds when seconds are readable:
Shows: 9,16,43
